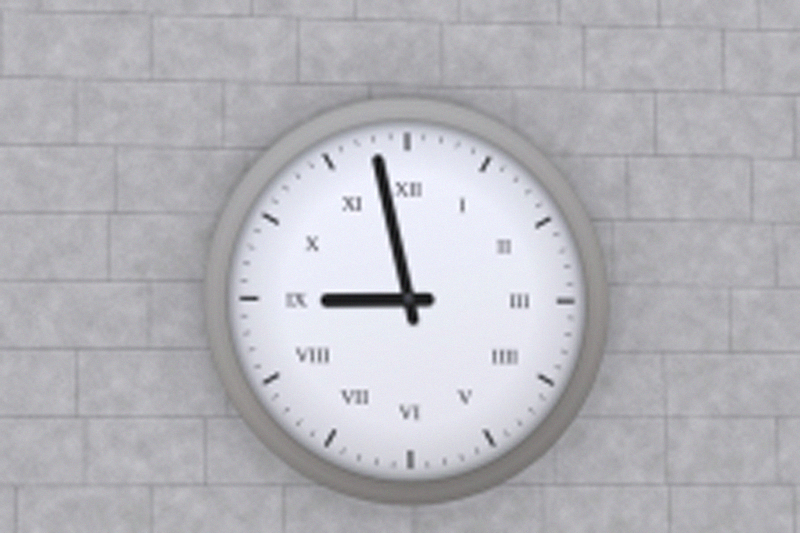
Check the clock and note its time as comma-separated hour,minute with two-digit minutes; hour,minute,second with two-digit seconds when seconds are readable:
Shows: 8,58
